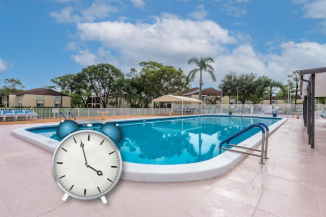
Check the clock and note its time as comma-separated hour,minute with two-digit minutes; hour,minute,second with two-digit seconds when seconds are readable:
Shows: 3,57
